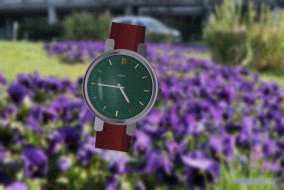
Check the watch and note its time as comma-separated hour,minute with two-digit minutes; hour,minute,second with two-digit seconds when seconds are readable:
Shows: 4,45
